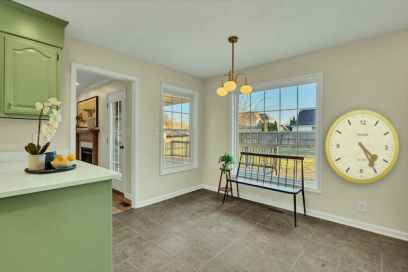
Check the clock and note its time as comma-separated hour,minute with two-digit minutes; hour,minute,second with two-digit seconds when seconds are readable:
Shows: 4,25
